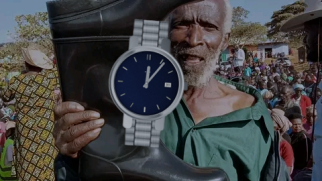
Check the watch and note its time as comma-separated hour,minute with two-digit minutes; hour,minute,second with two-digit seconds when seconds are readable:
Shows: 12,06
